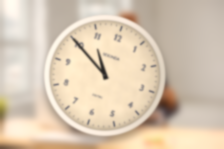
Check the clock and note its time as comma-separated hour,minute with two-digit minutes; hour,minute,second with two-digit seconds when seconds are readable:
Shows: 10,50
